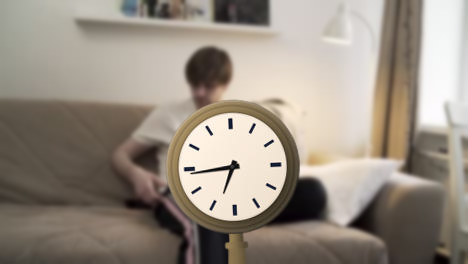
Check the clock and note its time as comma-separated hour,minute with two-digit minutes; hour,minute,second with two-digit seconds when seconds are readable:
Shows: 6,44
